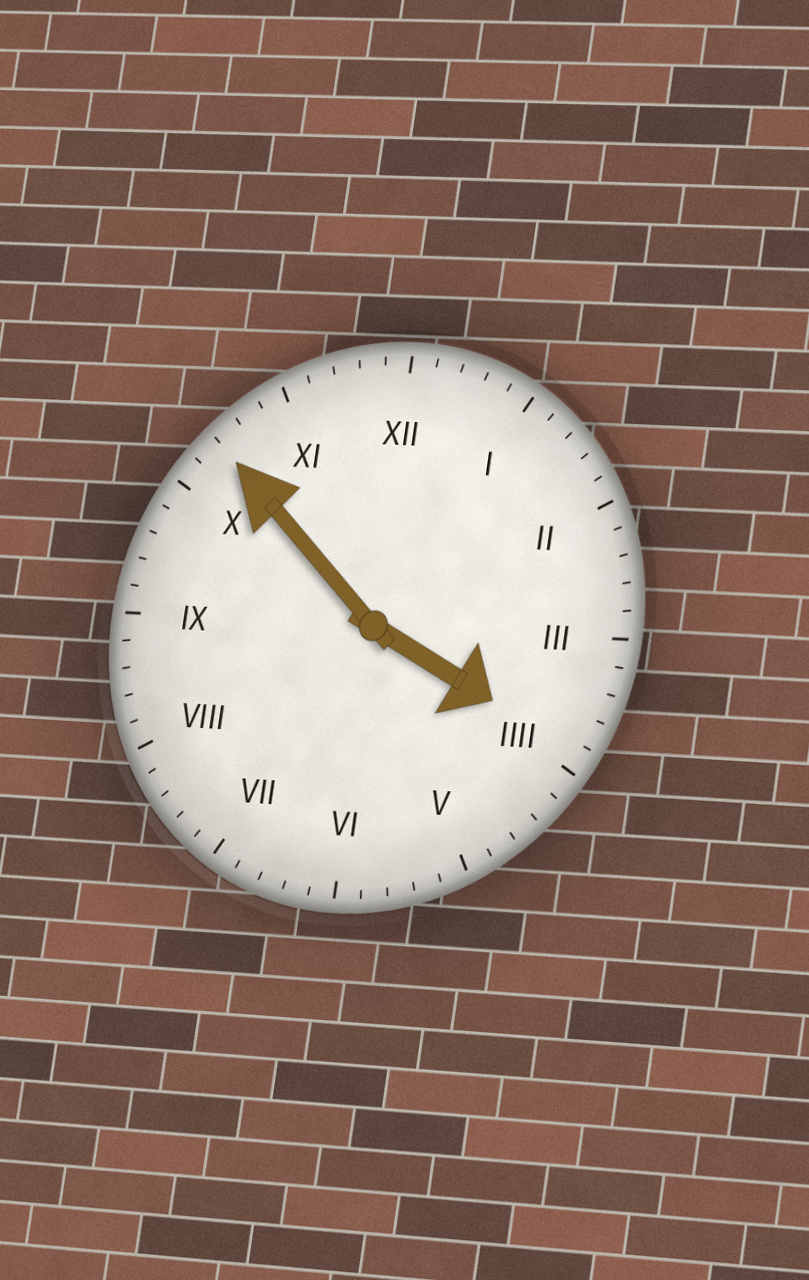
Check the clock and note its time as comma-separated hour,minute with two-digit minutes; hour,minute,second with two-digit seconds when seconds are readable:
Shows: 3,52
